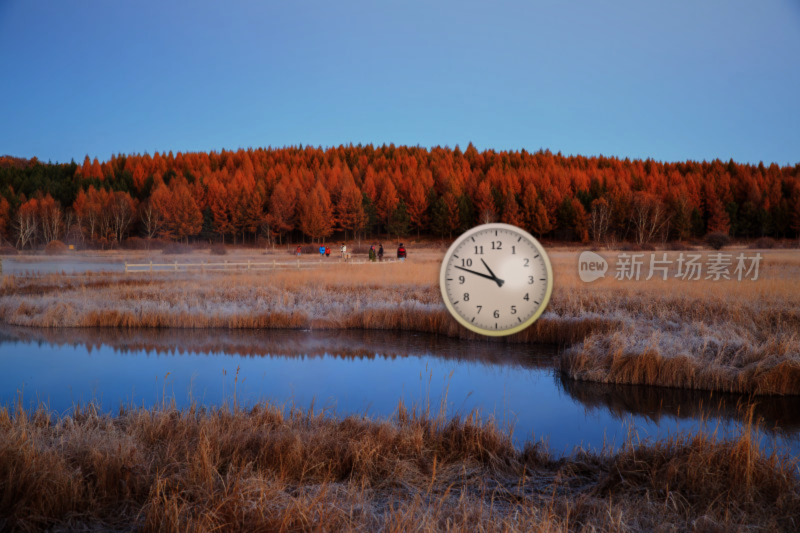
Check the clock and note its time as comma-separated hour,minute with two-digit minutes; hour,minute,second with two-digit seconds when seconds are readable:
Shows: 10,48
